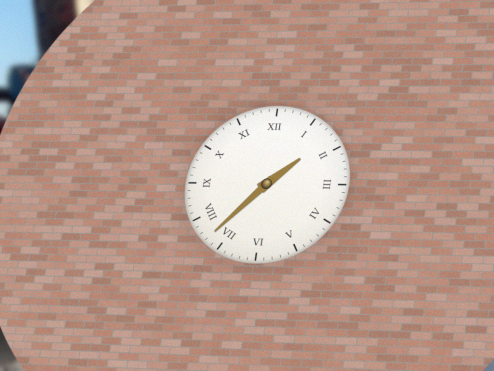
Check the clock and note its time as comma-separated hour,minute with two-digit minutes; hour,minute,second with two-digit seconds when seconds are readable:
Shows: 1,37
